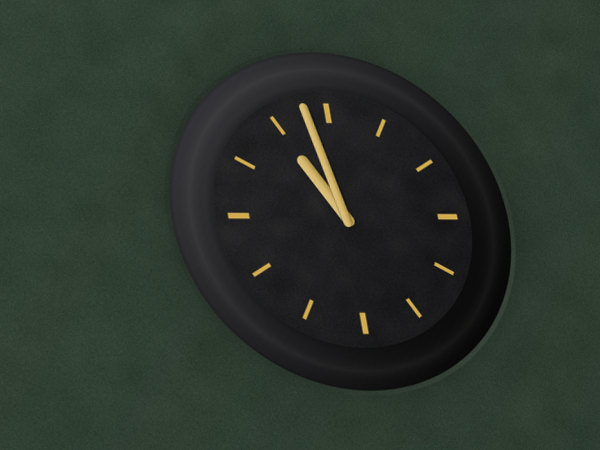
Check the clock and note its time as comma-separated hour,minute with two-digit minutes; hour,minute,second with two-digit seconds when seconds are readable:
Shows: 10,58
